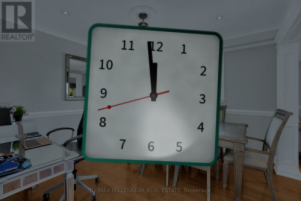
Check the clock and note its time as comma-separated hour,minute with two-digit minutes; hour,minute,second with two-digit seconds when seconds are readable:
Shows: 11,58,42
